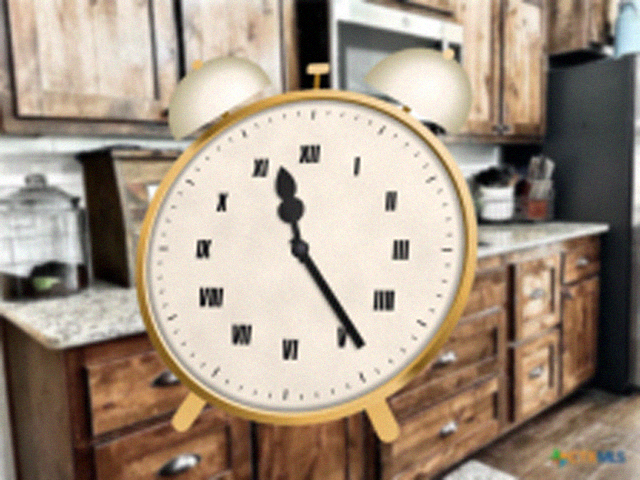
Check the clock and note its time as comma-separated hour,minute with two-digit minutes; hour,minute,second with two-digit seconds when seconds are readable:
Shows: 11,24
